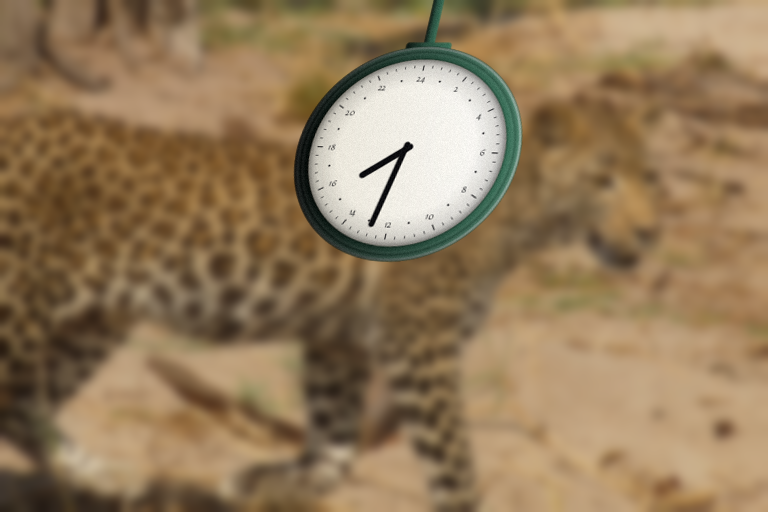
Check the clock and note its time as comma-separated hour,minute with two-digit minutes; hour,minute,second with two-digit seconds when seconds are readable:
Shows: 15,32
